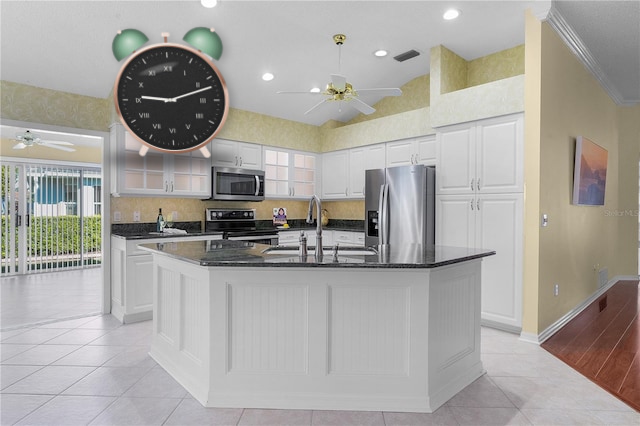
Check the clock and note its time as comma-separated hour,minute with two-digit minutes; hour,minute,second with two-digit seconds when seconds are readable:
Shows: 9,12
